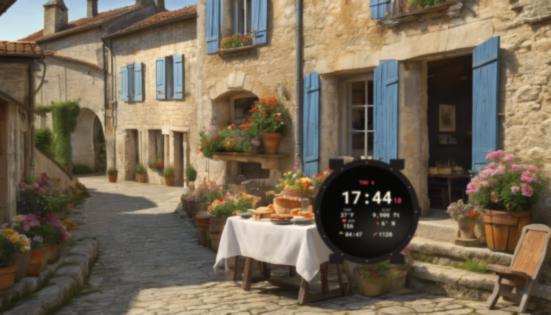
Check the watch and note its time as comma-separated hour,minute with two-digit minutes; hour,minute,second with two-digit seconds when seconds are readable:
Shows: 17,44
